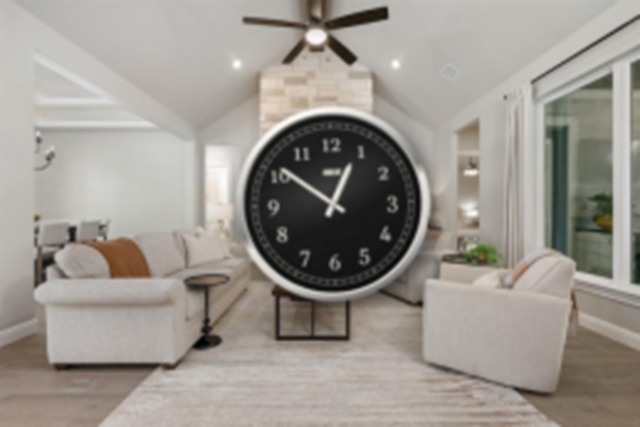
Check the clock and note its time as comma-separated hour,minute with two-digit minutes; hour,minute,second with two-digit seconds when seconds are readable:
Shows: 12,51
